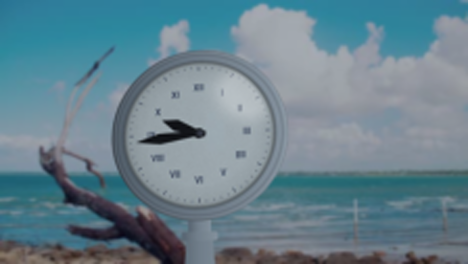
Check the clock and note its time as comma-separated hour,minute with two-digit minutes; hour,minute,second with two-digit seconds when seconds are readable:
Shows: 9,44
